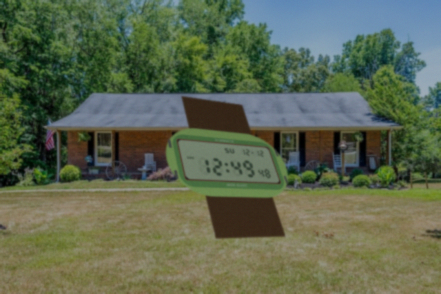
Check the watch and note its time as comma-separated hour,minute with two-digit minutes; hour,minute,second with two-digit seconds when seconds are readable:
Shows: 12,49
